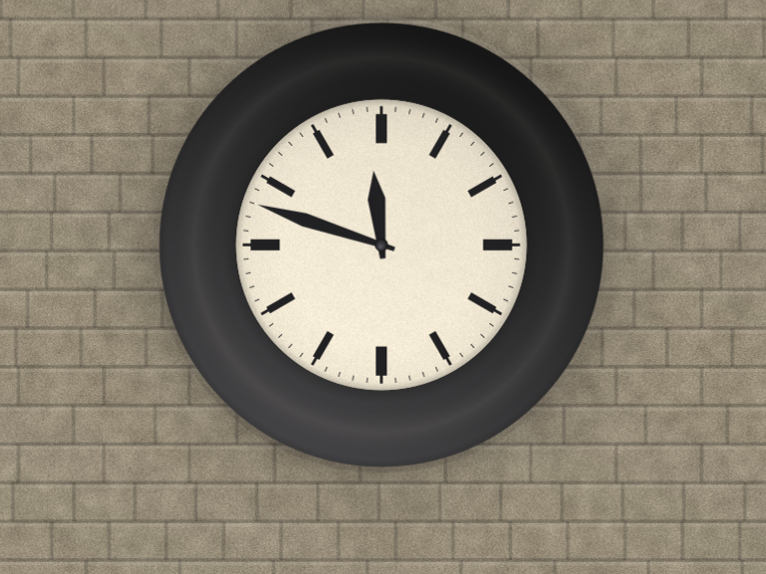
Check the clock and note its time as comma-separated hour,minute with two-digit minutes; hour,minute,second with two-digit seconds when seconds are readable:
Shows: 11,48
